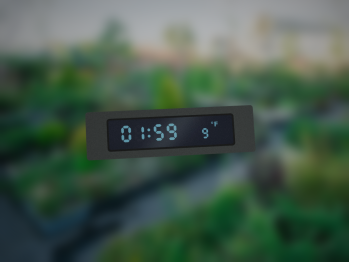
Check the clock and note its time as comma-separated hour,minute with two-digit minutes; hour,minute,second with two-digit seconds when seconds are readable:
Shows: 1,59
